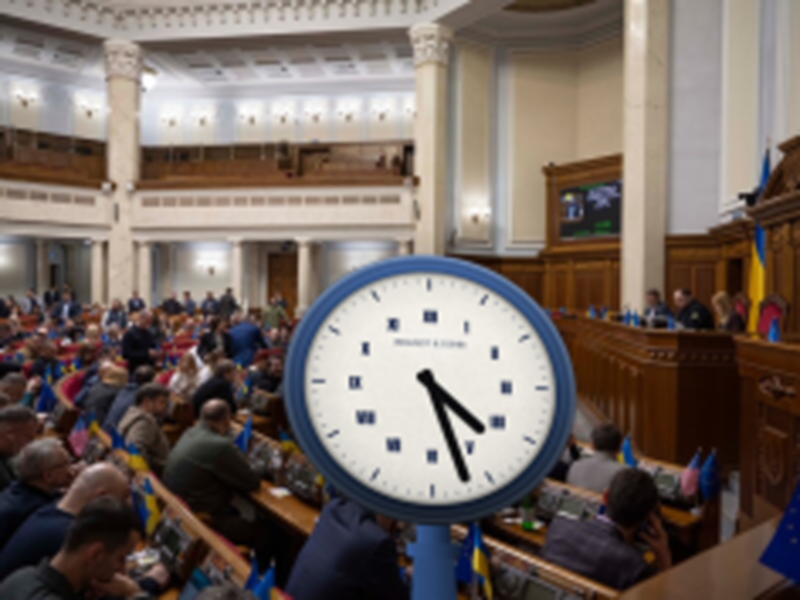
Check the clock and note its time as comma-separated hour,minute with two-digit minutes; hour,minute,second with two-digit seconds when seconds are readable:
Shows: 4,27
